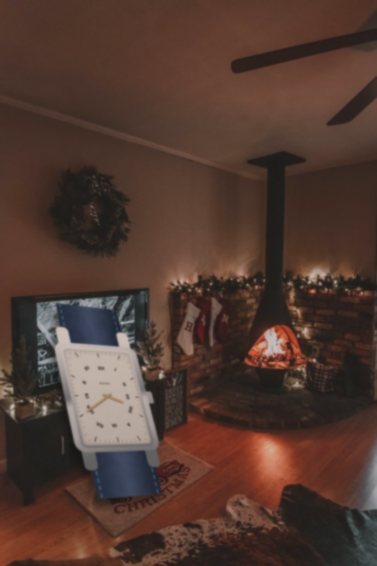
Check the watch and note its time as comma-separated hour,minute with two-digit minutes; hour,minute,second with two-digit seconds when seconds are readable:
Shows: 3,40
